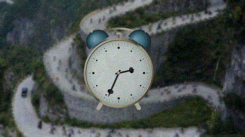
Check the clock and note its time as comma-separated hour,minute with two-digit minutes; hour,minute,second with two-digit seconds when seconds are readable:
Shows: 2,34
